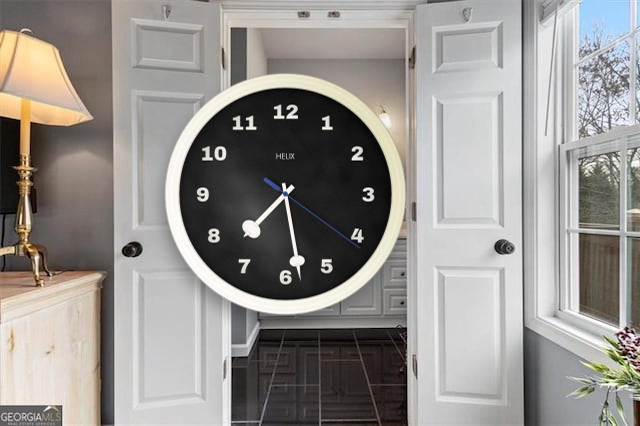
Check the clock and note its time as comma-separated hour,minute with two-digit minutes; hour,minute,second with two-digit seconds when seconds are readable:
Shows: 7,28,21
